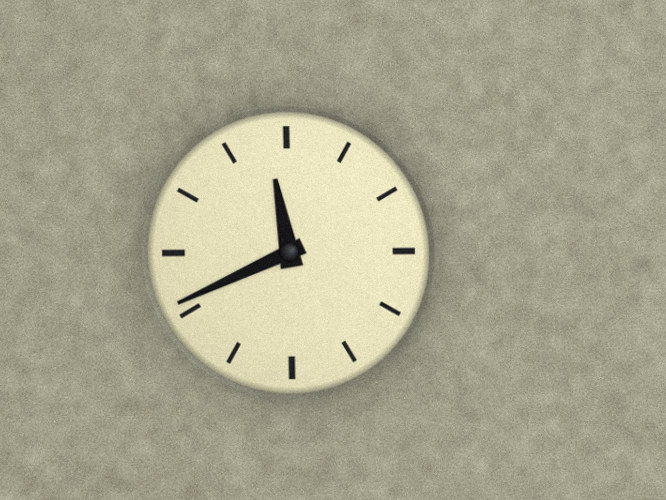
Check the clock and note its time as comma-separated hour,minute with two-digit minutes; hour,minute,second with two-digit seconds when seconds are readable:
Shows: 11,41
